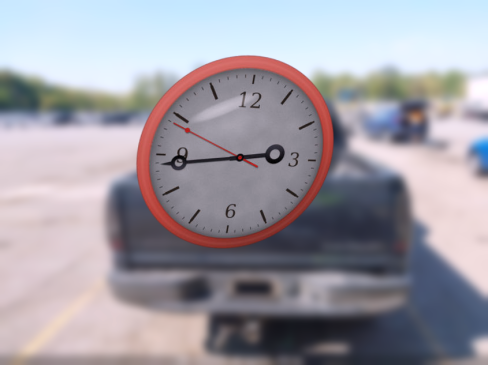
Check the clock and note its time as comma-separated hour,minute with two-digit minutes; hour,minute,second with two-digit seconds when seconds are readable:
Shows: 2,43,49
